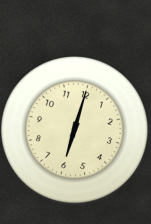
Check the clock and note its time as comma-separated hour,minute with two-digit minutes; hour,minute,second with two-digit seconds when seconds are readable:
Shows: 6,00
